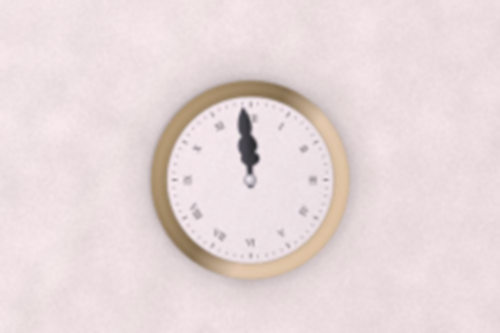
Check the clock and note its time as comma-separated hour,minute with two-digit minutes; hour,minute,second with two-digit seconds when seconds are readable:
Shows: 11,59
